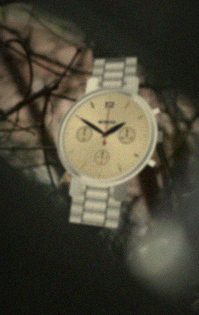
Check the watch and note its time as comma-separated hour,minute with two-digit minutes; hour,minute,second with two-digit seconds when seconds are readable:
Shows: 1,50
